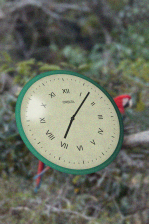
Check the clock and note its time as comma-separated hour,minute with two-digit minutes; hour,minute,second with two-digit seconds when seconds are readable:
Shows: 7,07
